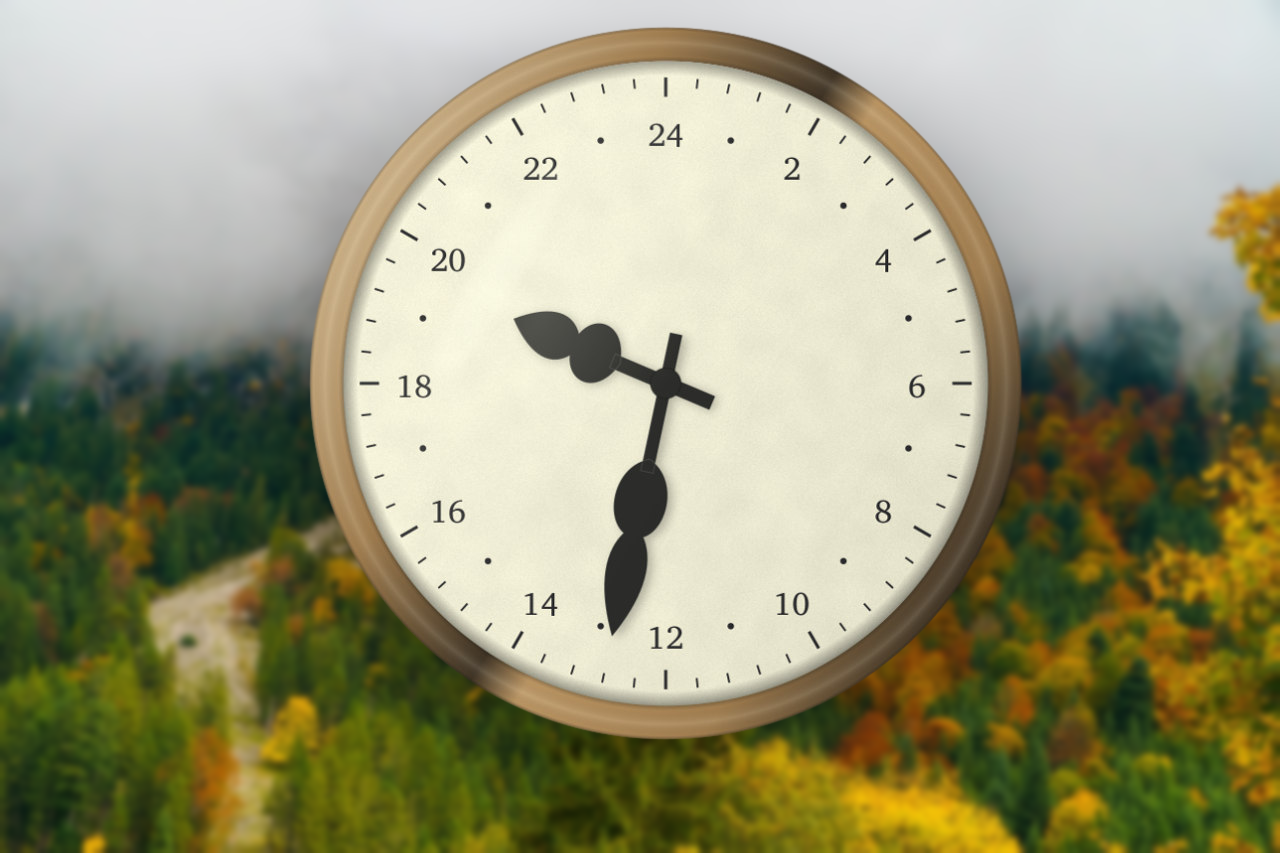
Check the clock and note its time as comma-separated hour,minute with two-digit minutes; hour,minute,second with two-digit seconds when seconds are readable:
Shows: 19,32
